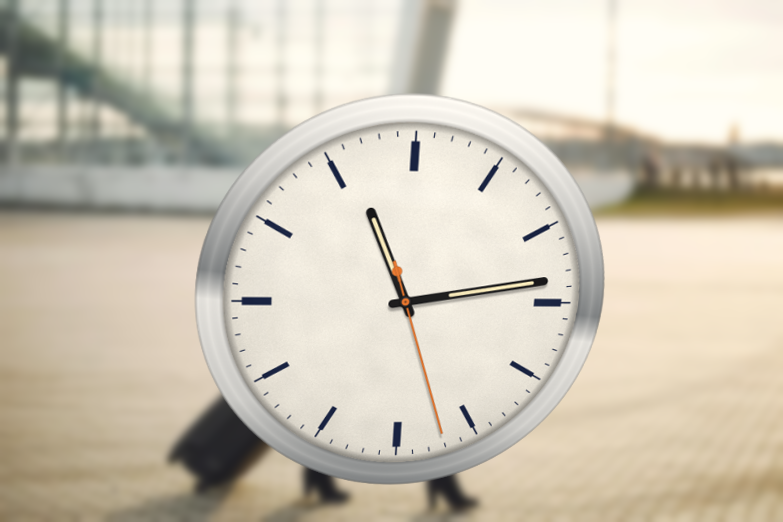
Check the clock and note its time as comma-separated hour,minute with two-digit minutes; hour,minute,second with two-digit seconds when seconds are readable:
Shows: 11,13,27
